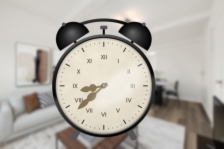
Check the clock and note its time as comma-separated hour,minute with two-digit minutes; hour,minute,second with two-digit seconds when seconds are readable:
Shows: 8,38
